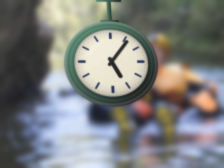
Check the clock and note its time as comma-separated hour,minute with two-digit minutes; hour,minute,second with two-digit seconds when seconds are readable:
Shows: 5,06
